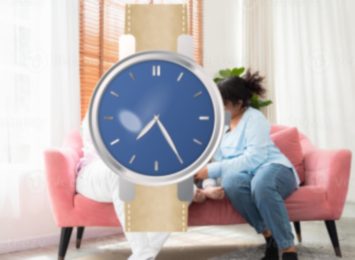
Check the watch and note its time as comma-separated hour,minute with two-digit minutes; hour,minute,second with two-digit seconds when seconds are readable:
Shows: 7,25
